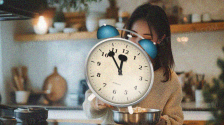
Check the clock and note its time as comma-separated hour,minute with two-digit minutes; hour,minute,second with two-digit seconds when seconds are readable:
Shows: 11,53
